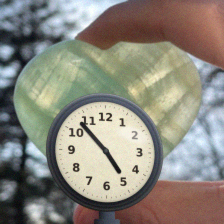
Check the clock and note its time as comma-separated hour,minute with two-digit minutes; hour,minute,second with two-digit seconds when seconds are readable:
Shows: 4,53
